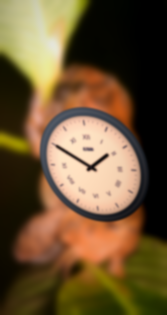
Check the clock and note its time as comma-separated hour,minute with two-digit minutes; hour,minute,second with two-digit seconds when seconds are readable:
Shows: 1,50
